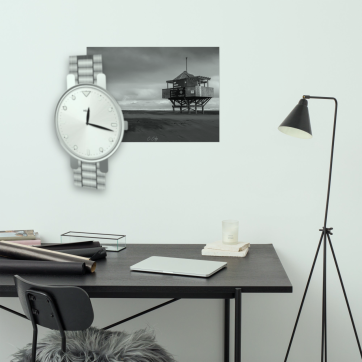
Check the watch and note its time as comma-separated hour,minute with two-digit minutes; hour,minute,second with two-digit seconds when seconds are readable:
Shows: 12,17
